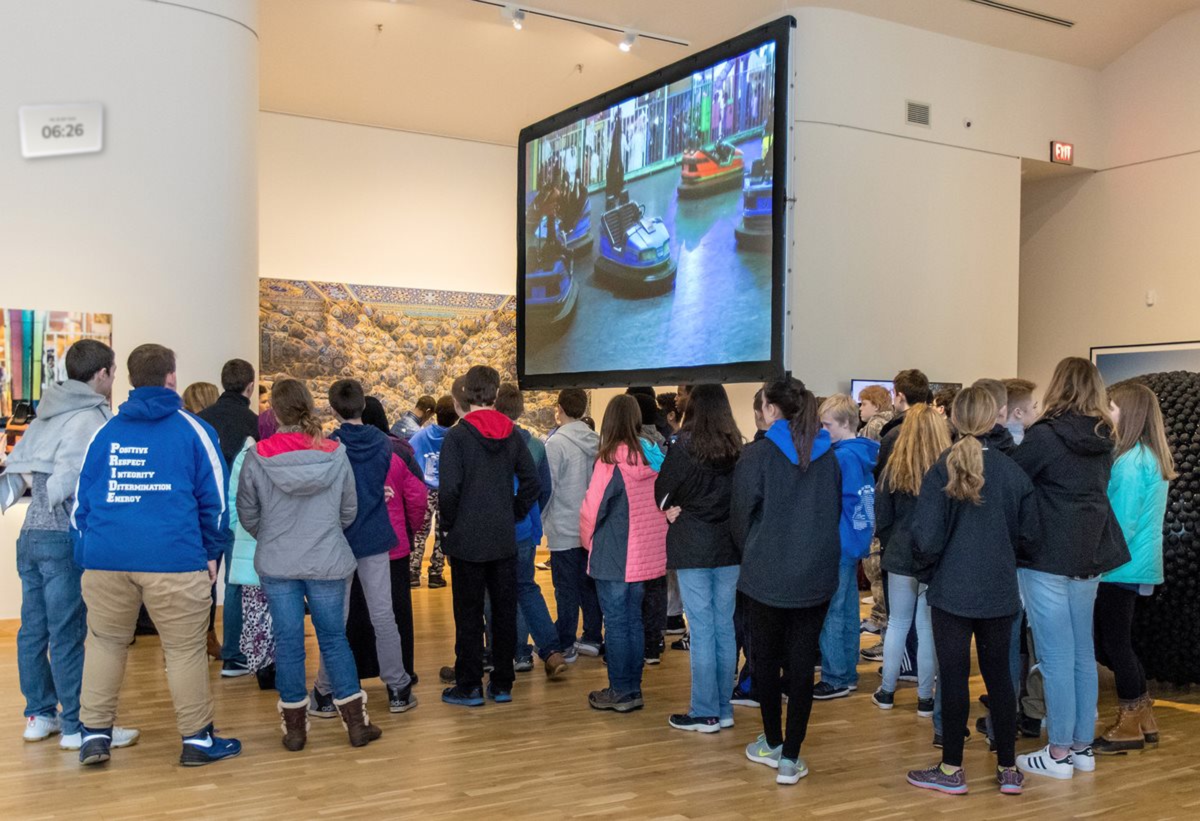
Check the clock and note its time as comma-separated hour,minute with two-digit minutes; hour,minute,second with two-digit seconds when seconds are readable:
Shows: 6,26
